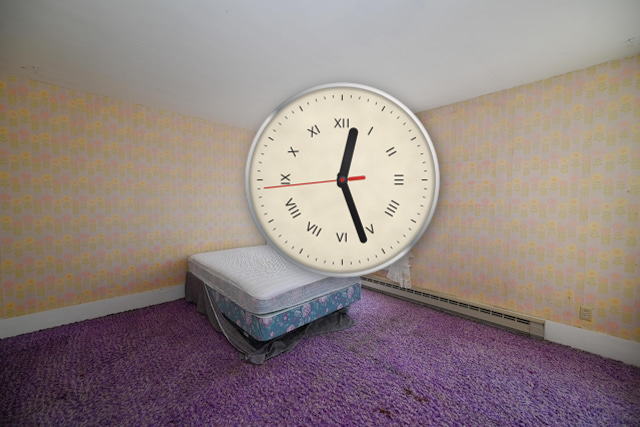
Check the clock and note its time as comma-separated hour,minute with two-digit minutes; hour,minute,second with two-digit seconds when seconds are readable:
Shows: 12,26,44
